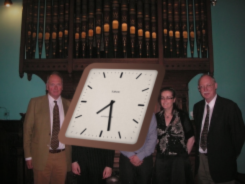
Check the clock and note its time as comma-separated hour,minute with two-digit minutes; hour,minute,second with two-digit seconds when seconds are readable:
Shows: 7,28
